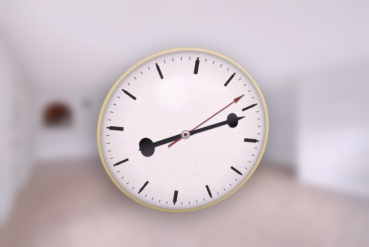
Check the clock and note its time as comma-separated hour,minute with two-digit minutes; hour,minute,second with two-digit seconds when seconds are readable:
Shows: 8,11,08
